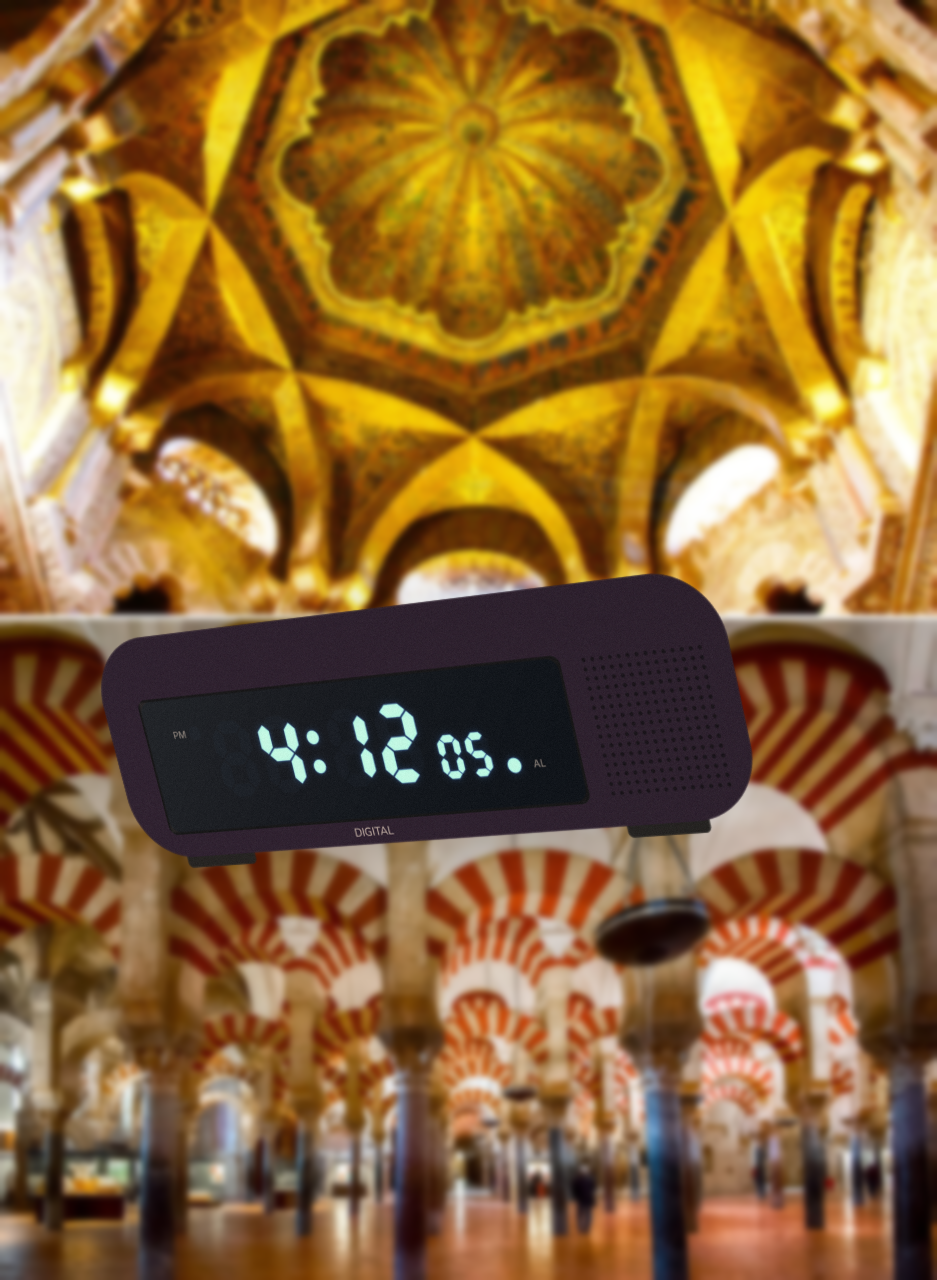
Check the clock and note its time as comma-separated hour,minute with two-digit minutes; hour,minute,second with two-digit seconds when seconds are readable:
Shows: 4,12,05
